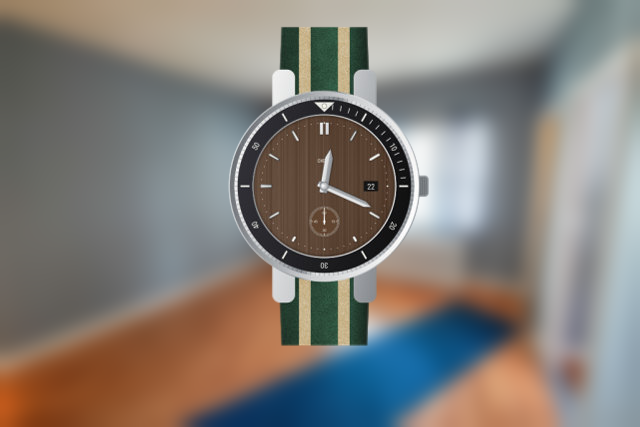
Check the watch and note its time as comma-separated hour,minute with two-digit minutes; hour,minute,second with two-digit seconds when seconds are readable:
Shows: 12,19
